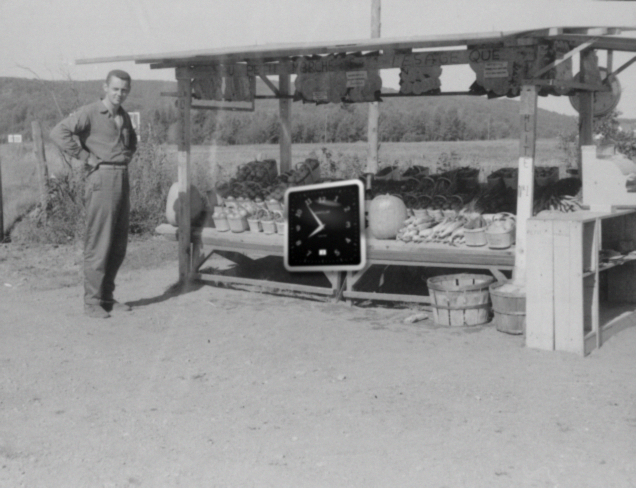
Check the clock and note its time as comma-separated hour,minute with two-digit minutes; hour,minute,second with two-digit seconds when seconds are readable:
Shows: 7,54
